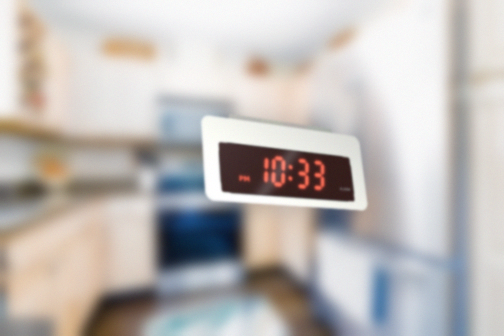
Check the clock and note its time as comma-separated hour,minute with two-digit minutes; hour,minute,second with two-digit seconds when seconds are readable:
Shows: 10,33
